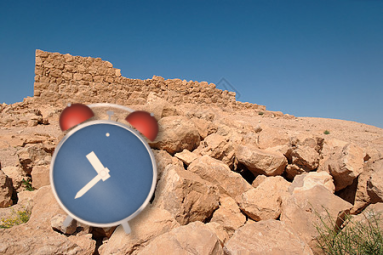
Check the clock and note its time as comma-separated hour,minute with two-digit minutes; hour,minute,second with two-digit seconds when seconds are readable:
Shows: 10,37
